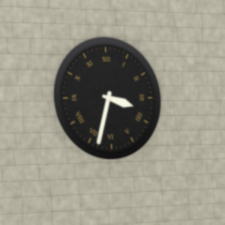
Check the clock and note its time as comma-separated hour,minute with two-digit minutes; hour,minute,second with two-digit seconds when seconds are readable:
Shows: 3,33
